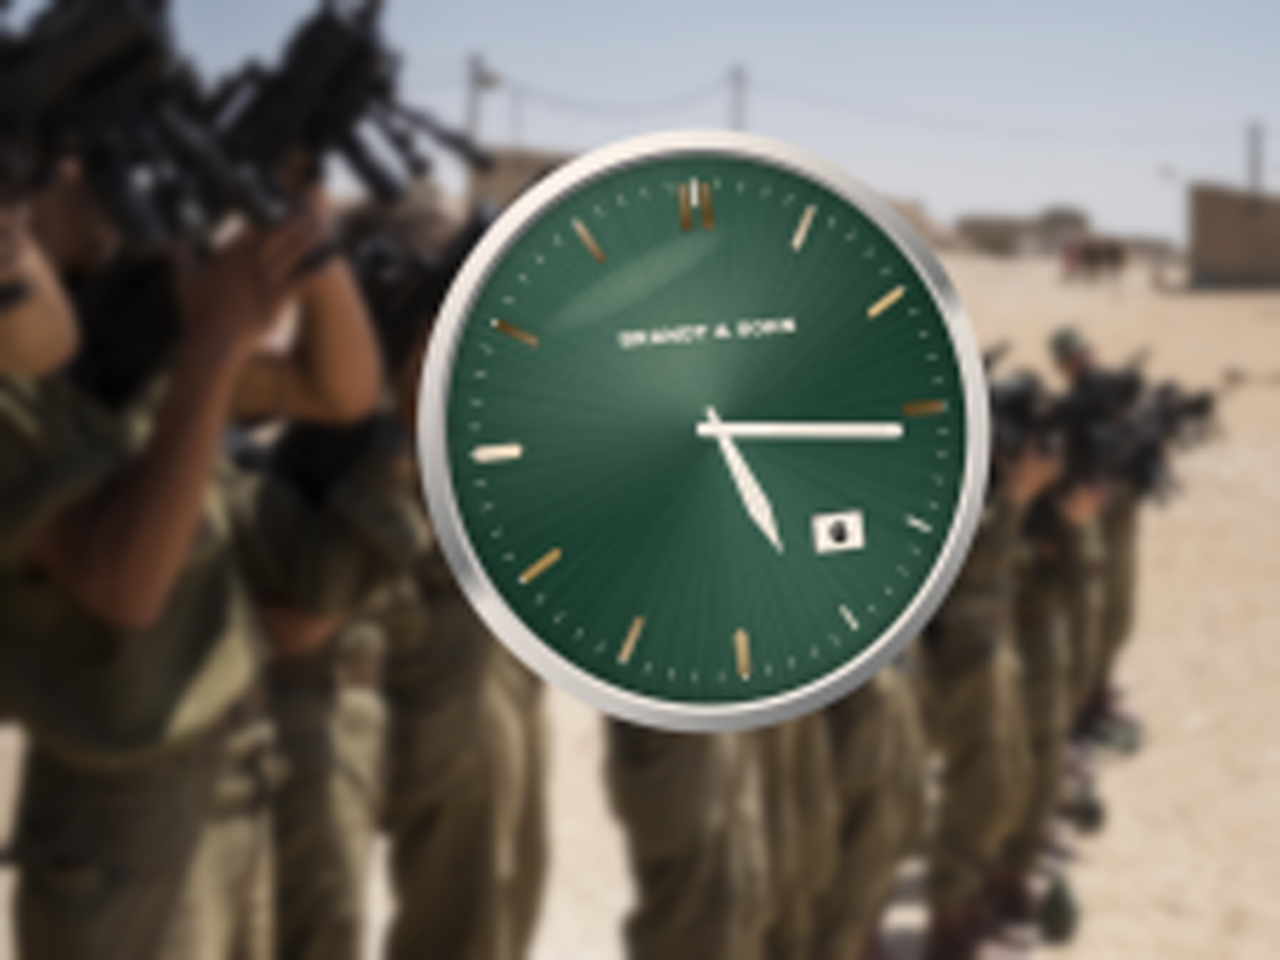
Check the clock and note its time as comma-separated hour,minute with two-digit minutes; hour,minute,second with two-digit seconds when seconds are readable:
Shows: 5,16
